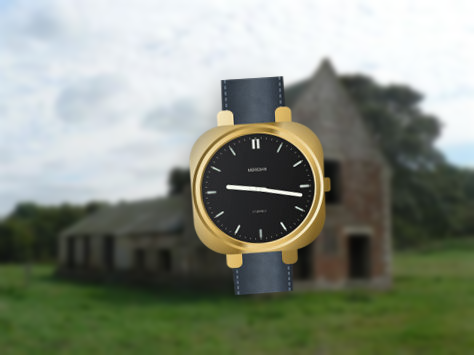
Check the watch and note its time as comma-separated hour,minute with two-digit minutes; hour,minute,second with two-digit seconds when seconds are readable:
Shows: 9,17
